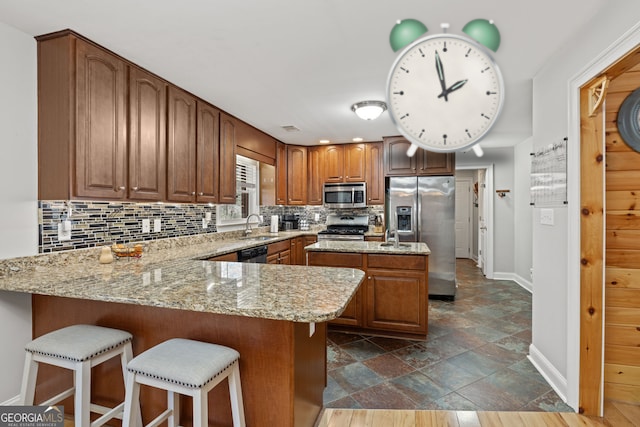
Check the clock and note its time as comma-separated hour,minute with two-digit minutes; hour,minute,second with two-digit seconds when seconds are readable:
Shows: 1,58
